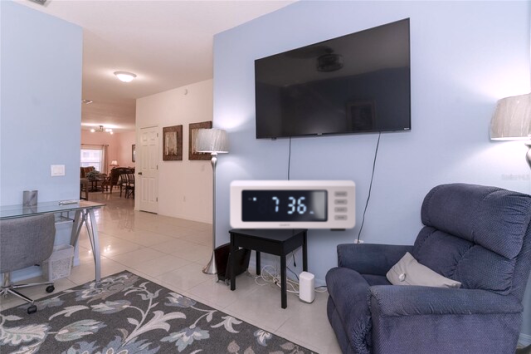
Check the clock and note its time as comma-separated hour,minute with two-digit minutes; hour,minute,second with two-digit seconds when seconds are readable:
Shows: 7,36
